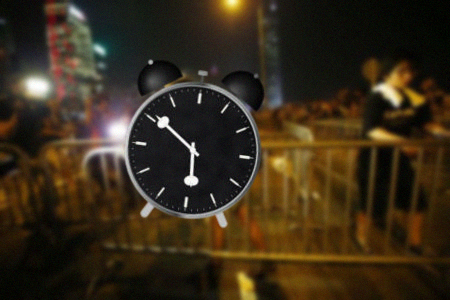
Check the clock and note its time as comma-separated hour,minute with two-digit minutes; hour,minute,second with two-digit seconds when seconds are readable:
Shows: 5,51
